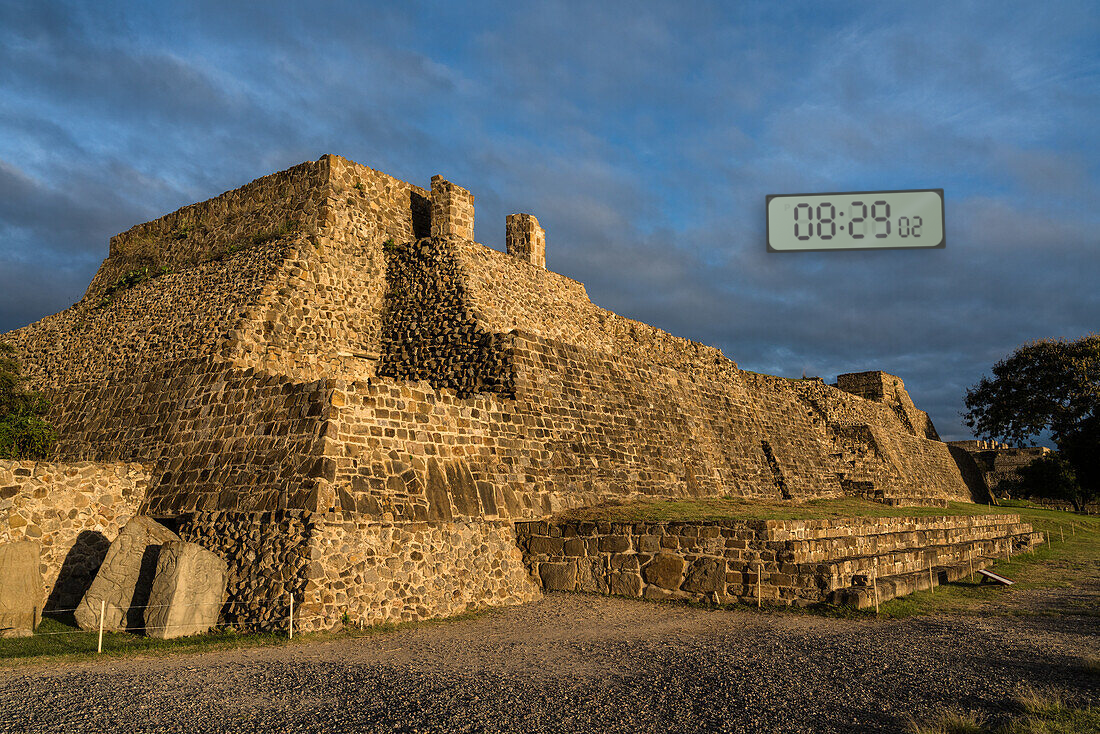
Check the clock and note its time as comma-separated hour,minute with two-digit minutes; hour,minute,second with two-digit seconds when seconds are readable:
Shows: 8,29,02
